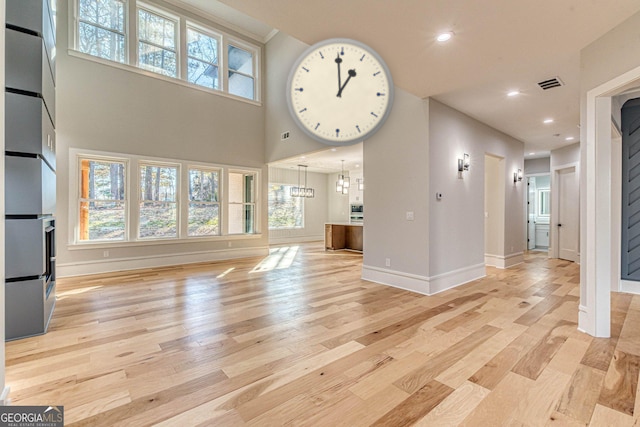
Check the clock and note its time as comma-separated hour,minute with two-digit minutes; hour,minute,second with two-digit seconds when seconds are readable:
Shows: 12,59
